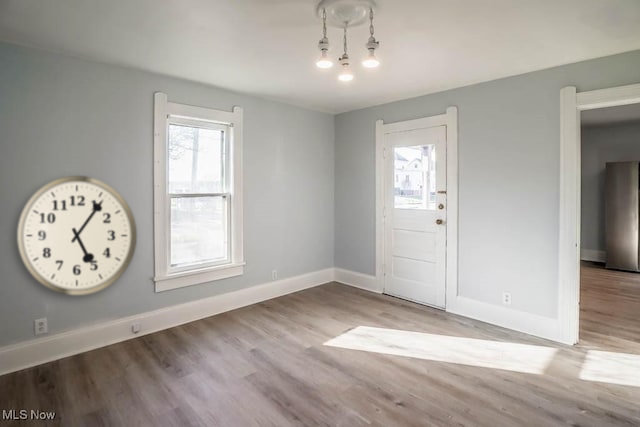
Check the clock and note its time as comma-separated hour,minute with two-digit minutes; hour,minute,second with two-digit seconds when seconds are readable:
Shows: 5,06
